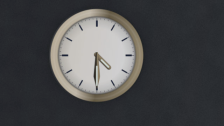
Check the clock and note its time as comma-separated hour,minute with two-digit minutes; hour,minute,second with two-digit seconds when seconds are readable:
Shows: 4,30
